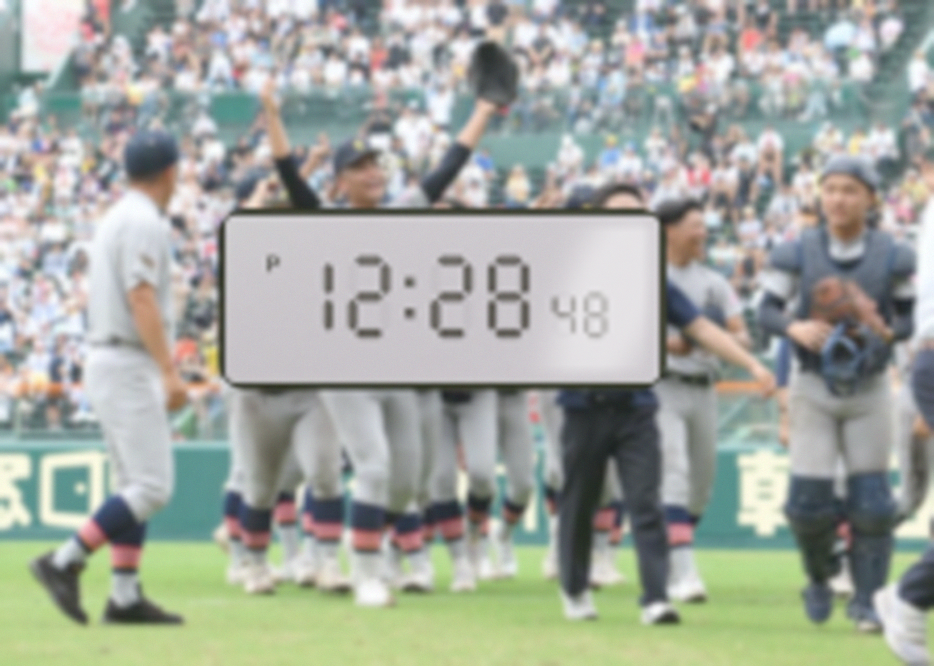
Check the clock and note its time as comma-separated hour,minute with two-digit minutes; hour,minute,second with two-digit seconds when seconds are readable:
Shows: 12,28,48
